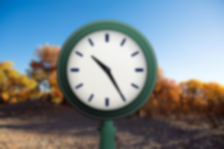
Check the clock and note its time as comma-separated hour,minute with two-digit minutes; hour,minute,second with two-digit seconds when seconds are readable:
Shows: 10,25
